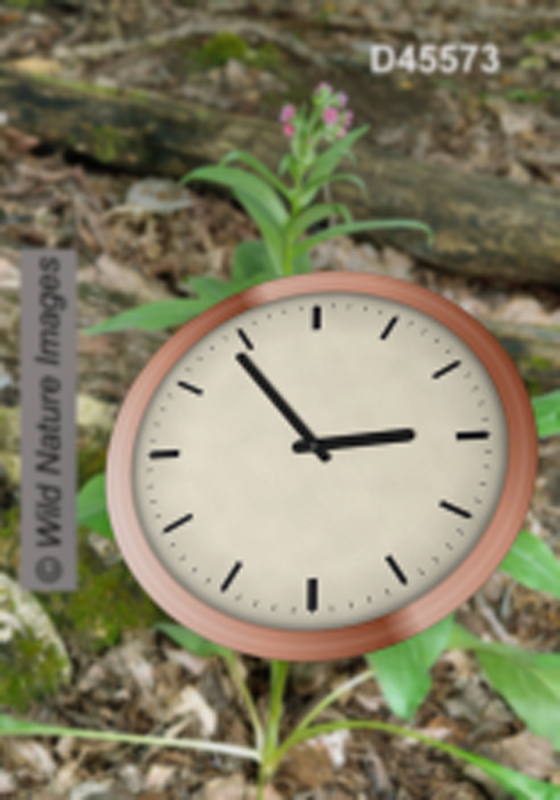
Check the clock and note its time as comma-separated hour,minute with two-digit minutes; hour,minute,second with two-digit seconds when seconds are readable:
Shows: 2,54
